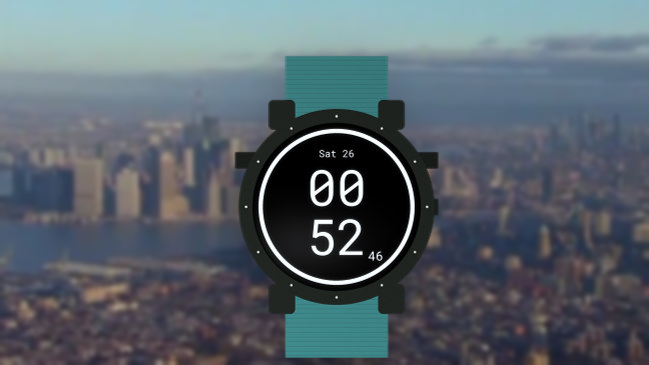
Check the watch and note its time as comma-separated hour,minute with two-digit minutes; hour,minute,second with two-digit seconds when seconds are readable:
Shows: 0,52,46
